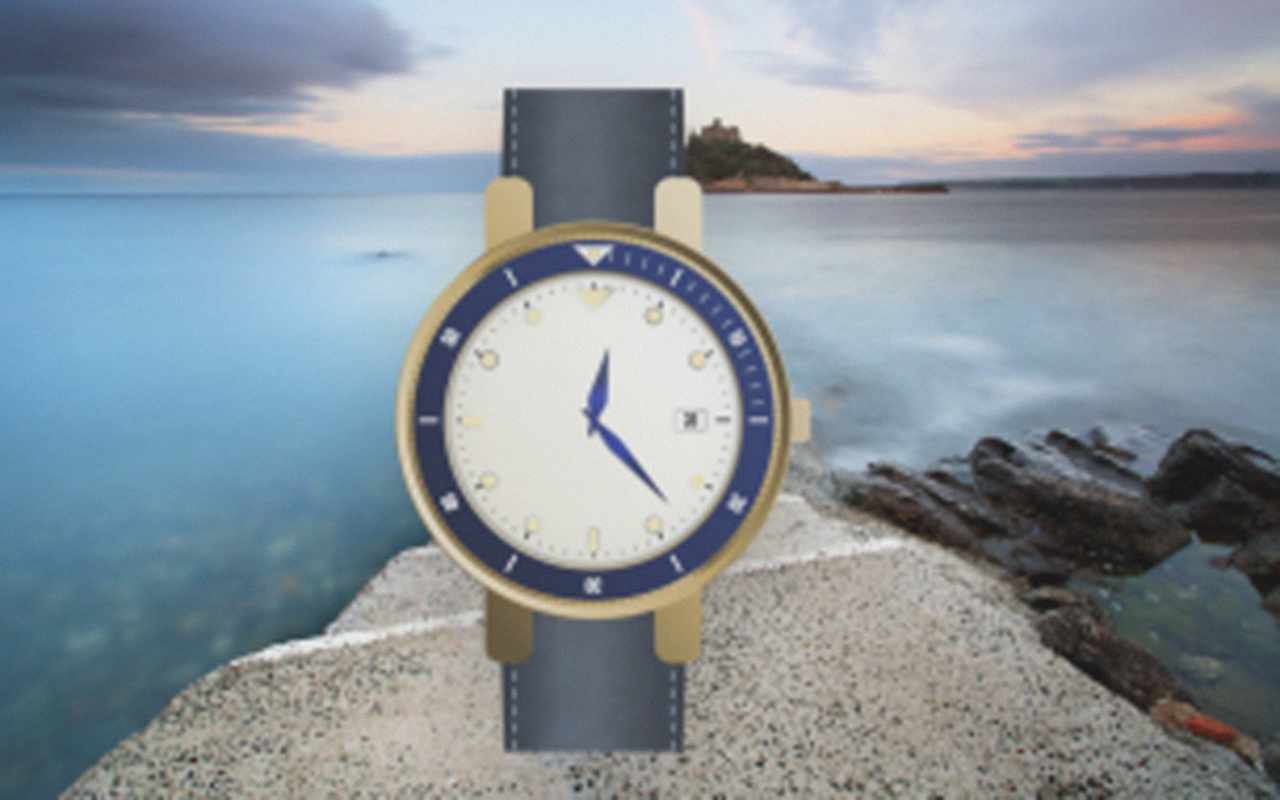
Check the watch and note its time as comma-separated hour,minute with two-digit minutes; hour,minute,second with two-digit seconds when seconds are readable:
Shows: 12,23
